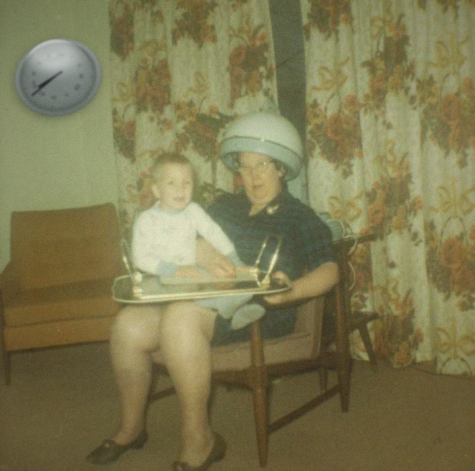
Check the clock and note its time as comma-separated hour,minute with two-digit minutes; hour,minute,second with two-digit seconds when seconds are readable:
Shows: 7,37
